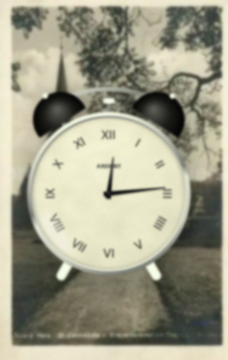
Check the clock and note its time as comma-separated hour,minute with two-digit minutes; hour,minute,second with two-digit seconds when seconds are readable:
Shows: 12,14
